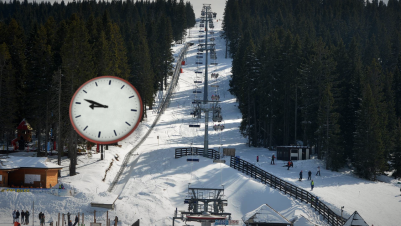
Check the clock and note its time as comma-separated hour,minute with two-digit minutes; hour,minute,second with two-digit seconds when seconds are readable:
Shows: 8,47
